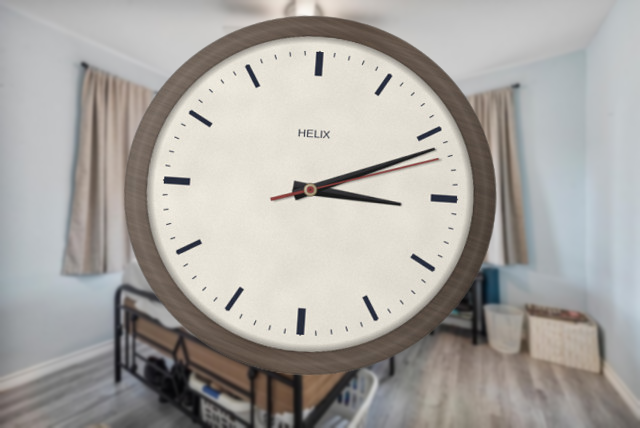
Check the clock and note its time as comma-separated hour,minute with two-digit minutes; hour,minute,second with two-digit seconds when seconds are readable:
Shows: 3,11,12
